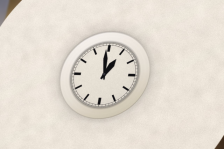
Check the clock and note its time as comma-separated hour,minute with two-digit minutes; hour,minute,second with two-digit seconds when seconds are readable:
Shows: 12,59
